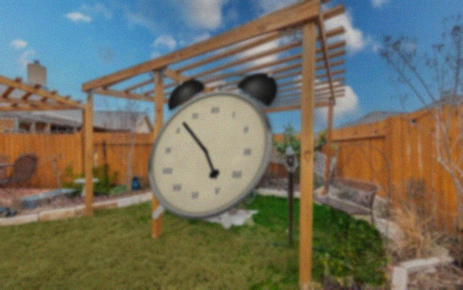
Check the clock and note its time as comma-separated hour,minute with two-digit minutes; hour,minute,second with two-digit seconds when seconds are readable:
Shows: 4,52
